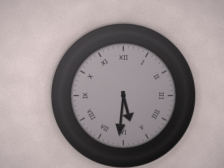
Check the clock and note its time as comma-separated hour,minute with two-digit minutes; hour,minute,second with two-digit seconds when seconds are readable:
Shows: 5,31
